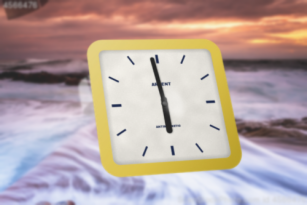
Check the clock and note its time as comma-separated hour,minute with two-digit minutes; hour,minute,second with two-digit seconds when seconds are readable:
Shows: 5,59
